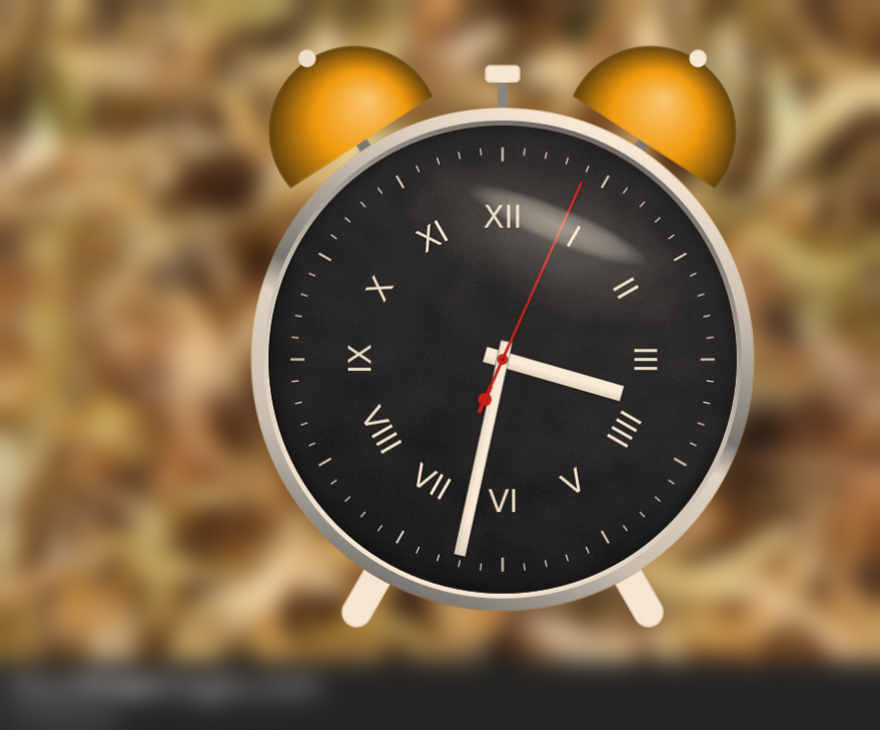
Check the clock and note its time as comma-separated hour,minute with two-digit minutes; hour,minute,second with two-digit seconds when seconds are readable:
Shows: 3,32,04
